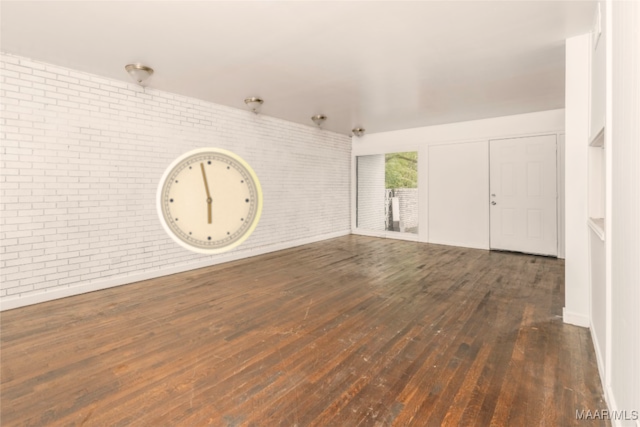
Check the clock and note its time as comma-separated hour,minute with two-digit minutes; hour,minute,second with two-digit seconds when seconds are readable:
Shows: 5,58
